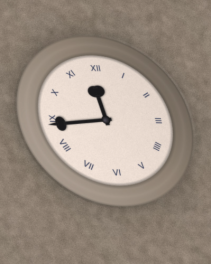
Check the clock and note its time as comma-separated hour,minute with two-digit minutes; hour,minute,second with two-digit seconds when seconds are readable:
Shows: 11,44
